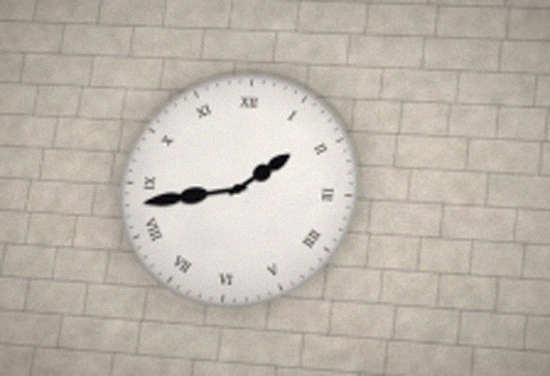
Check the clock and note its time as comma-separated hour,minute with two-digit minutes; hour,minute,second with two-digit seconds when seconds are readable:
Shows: 1,43
